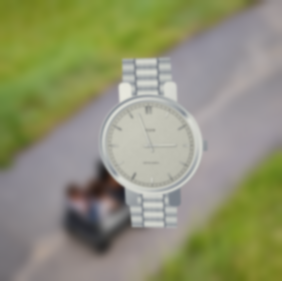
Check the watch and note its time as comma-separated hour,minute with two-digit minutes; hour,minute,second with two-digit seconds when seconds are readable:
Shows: 2,57
